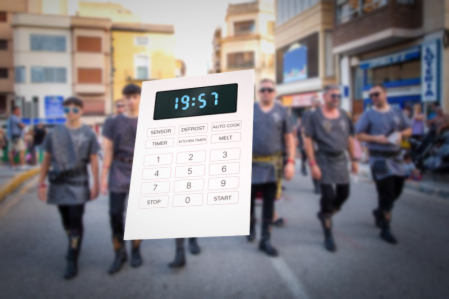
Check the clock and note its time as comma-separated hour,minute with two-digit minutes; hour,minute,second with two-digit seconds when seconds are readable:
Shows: 19,57
